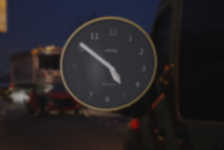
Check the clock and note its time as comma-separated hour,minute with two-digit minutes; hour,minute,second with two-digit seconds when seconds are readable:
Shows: 4,51
